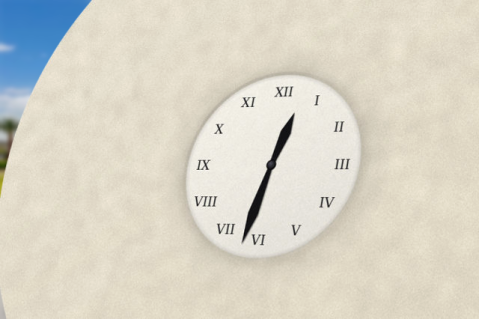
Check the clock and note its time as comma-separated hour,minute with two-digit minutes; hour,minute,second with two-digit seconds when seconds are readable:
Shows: 12,32
